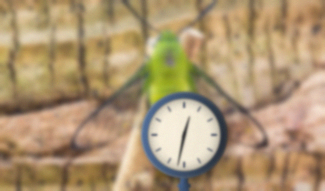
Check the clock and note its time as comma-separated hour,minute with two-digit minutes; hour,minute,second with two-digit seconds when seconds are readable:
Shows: 12,32
